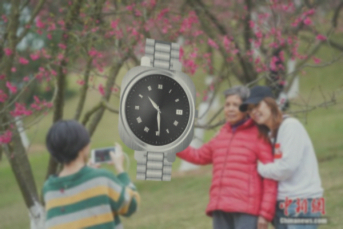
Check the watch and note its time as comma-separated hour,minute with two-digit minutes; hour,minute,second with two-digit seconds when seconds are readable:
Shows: 10,29
